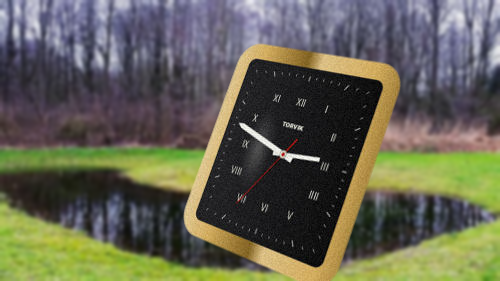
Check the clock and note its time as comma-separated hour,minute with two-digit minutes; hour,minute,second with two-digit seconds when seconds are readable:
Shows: 2,47,35
